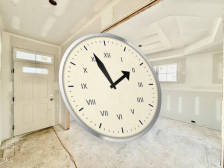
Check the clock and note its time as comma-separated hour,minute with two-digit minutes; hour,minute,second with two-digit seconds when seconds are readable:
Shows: 1,56
